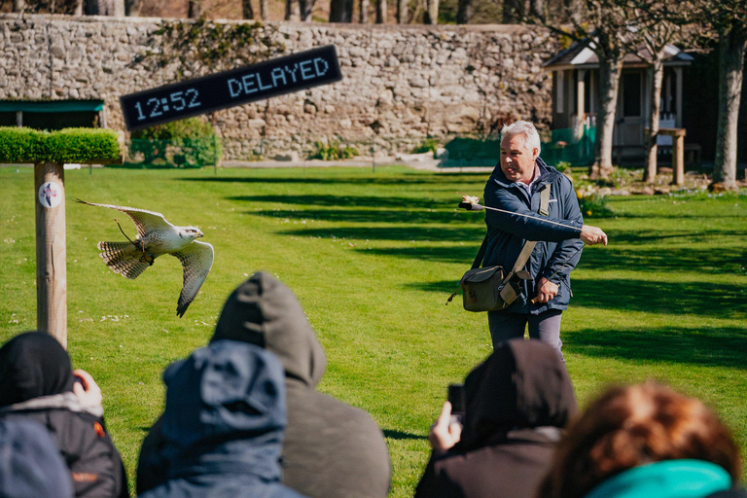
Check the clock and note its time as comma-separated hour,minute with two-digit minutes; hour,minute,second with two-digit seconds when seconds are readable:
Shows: 12,52
